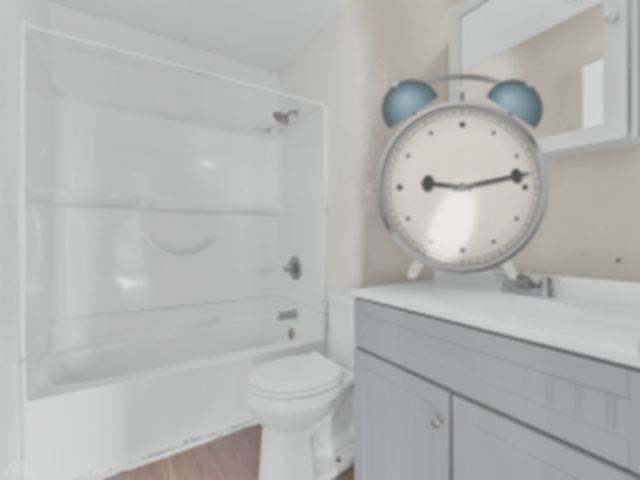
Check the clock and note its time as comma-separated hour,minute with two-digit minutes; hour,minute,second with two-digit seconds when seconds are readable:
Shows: 9,13
